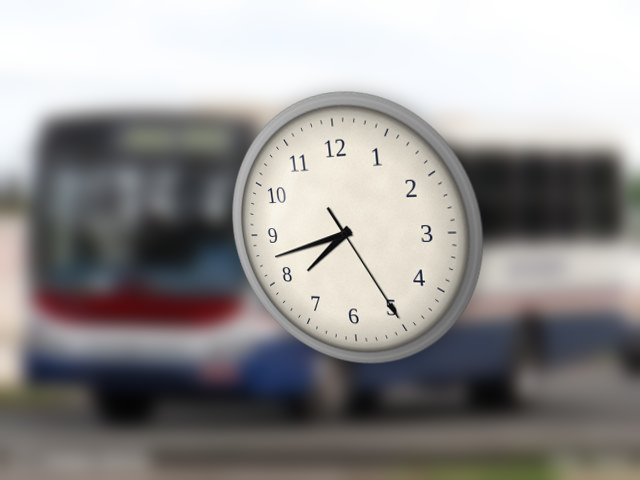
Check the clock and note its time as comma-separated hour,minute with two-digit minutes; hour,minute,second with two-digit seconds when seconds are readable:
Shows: 7,42,25
